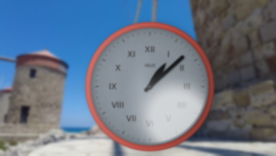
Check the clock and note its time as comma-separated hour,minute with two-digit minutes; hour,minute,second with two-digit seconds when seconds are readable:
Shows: 1,08
